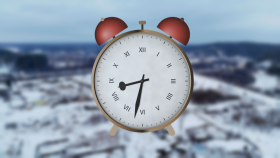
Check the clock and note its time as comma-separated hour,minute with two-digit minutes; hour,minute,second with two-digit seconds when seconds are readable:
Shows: 8,32
